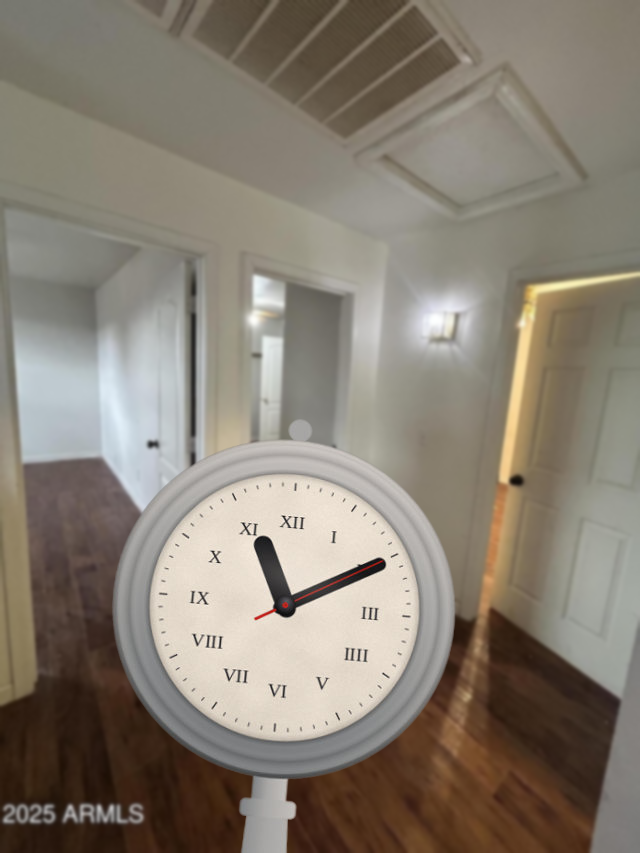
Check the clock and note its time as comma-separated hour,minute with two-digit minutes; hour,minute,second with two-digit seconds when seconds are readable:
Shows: 11,10,10
